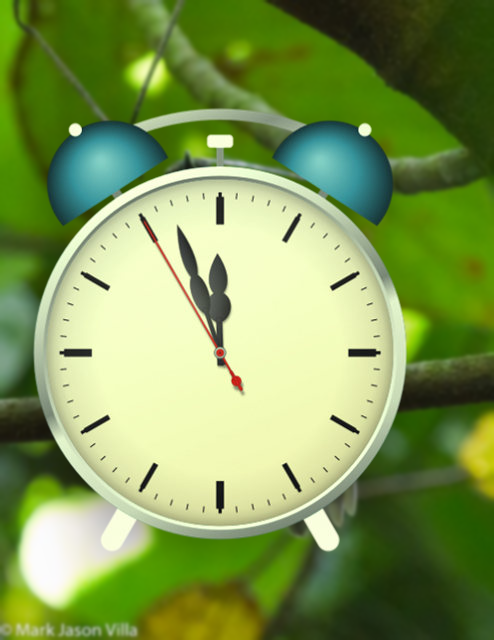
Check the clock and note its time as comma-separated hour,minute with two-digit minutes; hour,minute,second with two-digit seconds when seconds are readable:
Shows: 11,56,55
